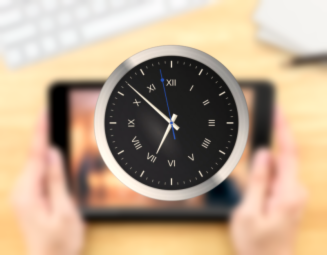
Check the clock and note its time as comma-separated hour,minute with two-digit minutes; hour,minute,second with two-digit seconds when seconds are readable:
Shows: 6,51,58
